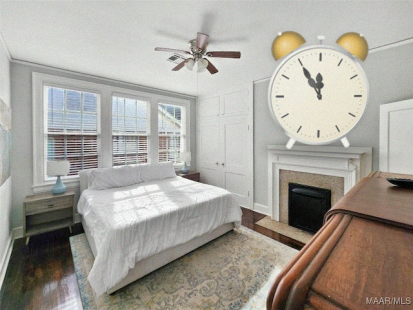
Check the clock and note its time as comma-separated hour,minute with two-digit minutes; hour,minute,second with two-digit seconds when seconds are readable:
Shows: 11,55
